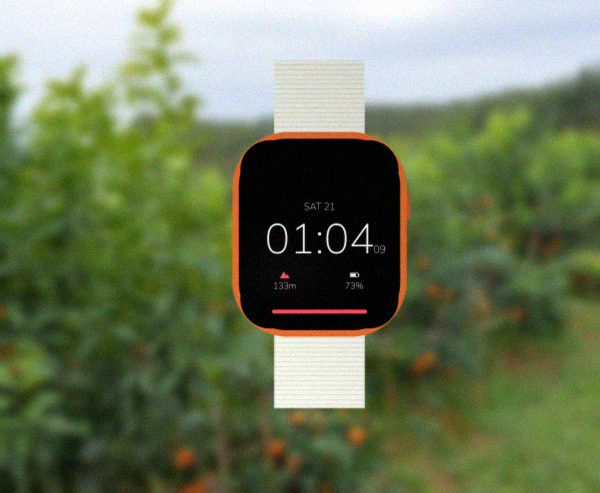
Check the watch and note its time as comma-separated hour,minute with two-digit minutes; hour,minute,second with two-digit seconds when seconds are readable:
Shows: 1,04,09
